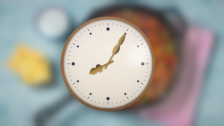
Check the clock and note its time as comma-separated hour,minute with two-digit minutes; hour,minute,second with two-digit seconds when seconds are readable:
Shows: 8,05
